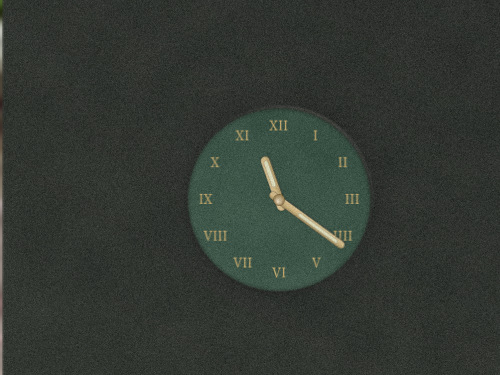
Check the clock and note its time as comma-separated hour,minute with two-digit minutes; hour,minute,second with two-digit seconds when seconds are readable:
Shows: 11,21
